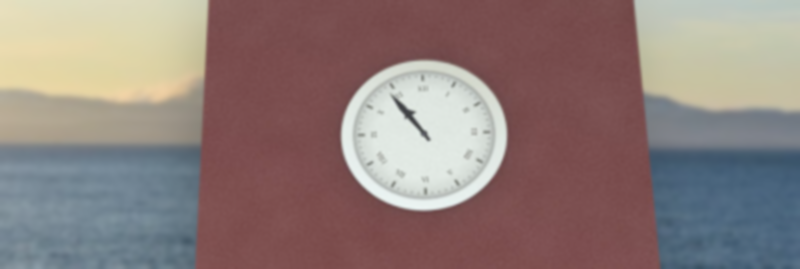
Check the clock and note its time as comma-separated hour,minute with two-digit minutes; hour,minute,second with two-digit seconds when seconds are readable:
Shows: 10,54
